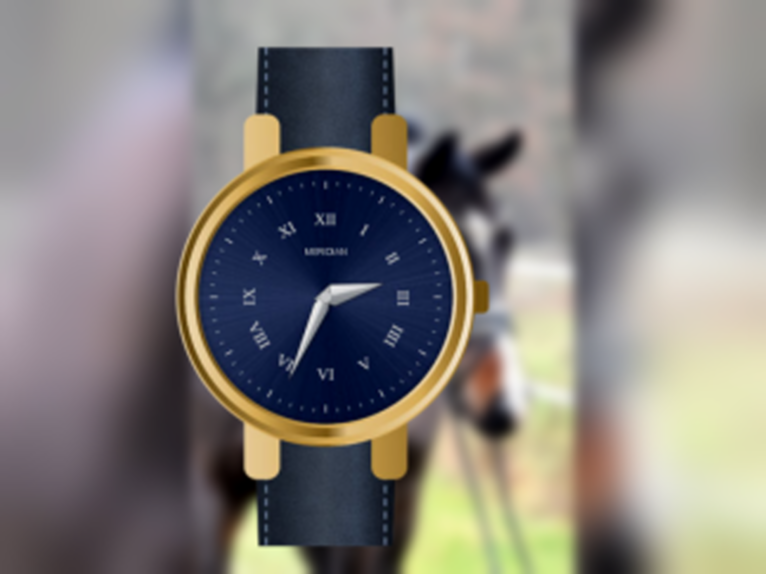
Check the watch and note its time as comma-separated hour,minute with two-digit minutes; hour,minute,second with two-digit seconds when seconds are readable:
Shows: 2,34
